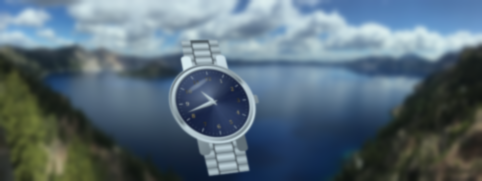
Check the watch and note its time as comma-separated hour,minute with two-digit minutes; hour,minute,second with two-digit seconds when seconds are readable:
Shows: 10,42
